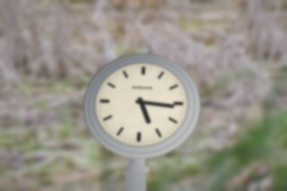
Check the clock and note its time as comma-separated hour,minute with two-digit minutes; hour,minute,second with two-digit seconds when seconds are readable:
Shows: 5,16
